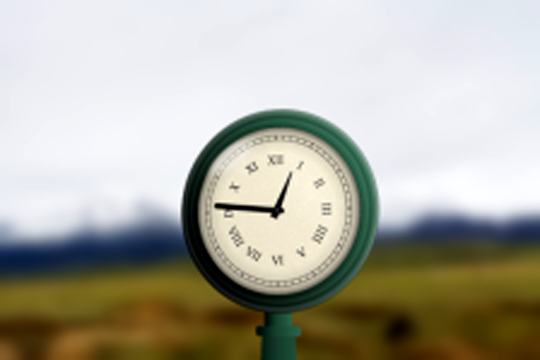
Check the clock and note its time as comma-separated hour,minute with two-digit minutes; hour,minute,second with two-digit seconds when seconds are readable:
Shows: 12,46
